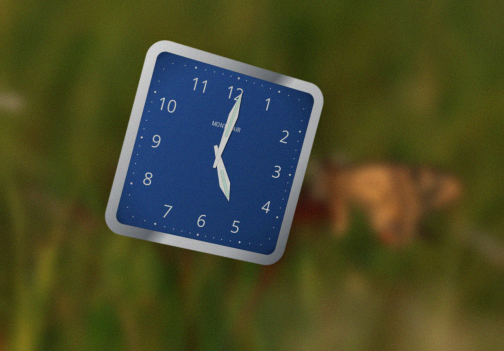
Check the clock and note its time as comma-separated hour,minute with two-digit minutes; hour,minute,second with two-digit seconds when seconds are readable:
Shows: 5,01
